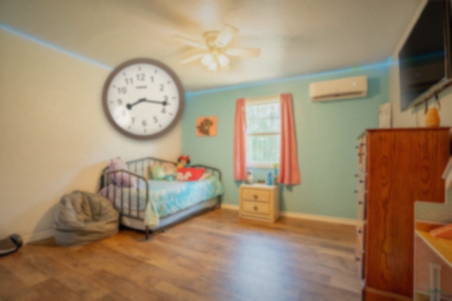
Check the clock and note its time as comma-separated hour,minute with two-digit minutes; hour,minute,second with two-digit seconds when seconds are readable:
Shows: 8,17
